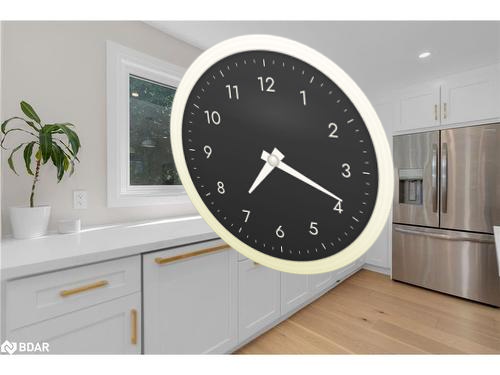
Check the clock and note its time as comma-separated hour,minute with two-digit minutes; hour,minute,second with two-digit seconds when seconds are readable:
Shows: 7,19
